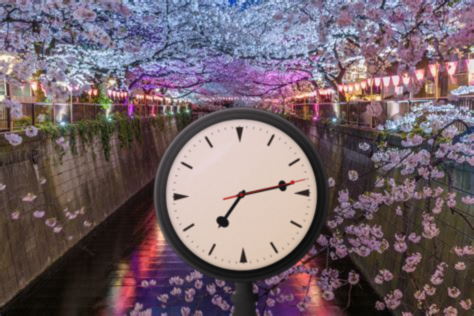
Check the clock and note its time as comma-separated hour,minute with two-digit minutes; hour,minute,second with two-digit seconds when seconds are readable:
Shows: 7,13,13
